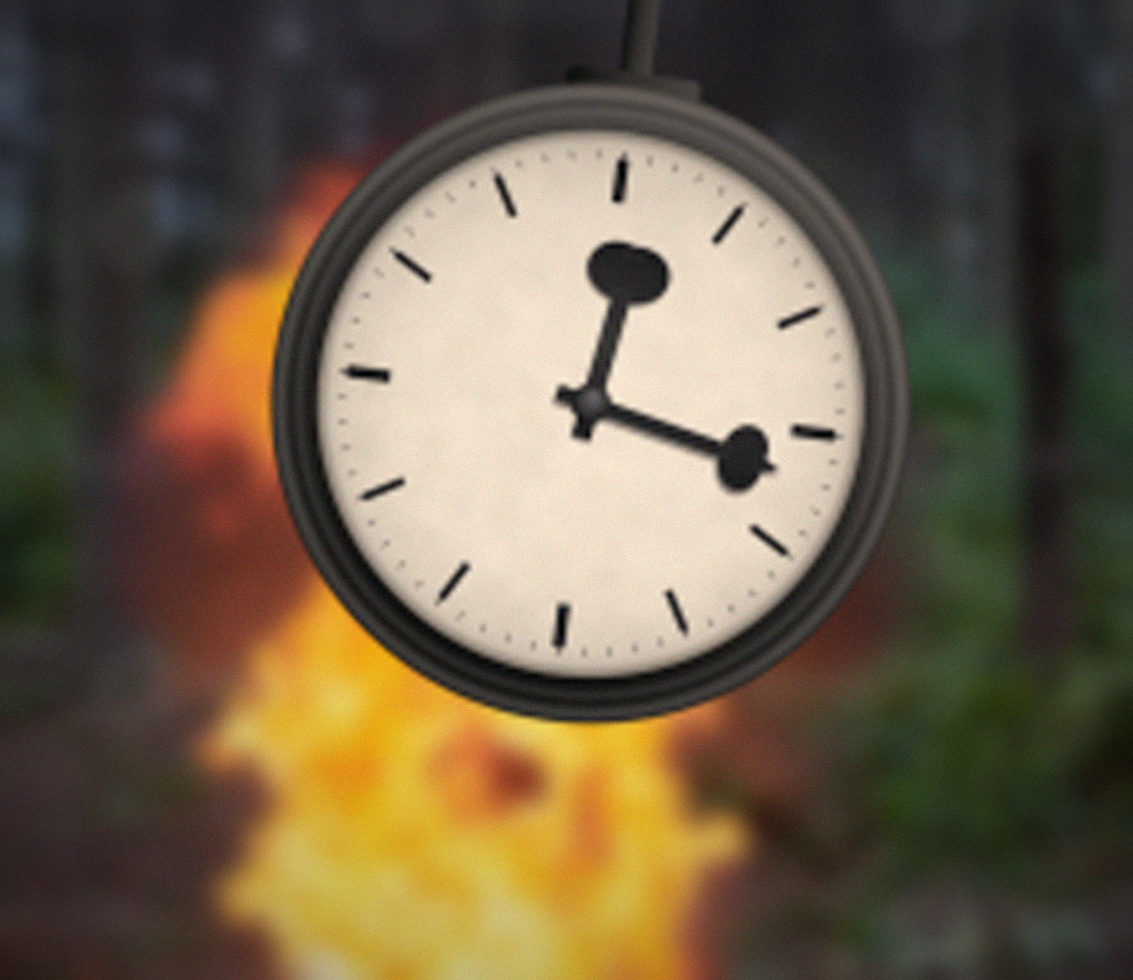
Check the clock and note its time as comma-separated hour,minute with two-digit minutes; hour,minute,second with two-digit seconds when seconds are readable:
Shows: 12,17
